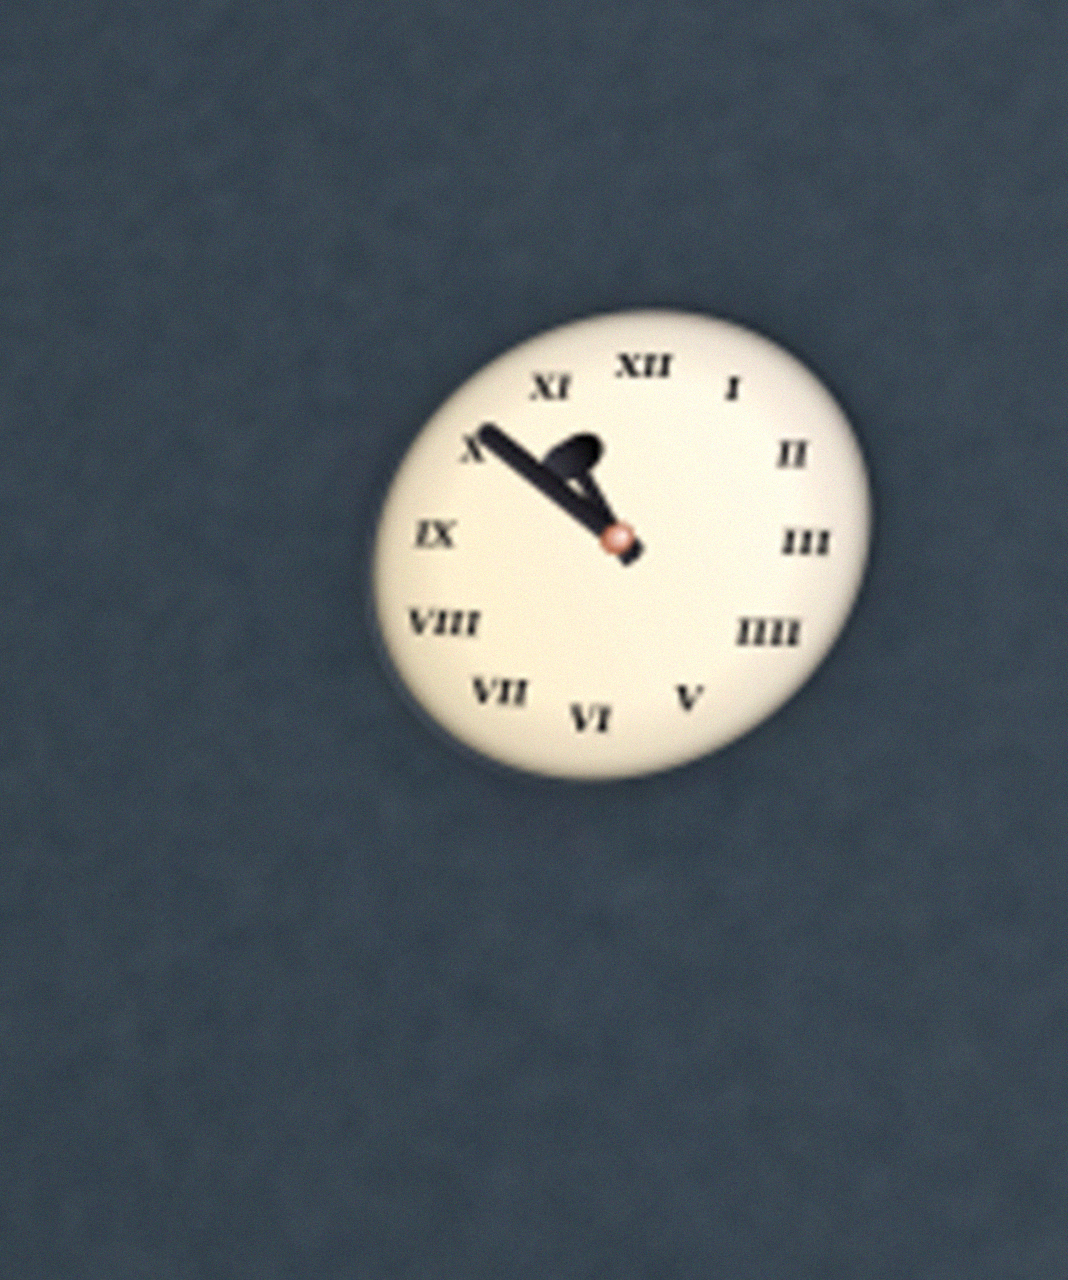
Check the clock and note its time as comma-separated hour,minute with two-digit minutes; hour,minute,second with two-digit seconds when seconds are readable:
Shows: 10,51
